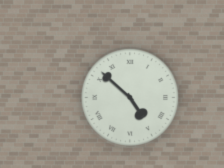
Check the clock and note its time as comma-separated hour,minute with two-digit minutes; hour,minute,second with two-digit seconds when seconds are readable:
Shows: 4,52
